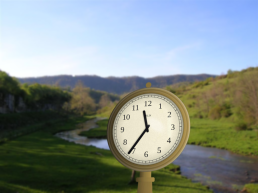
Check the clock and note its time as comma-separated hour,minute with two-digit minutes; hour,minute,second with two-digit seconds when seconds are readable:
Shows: 11,36
